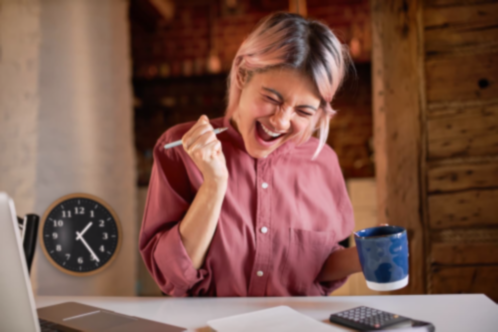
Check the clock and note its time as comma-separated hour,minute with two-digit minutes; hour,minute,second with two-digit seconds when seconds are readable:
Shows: 1,24
